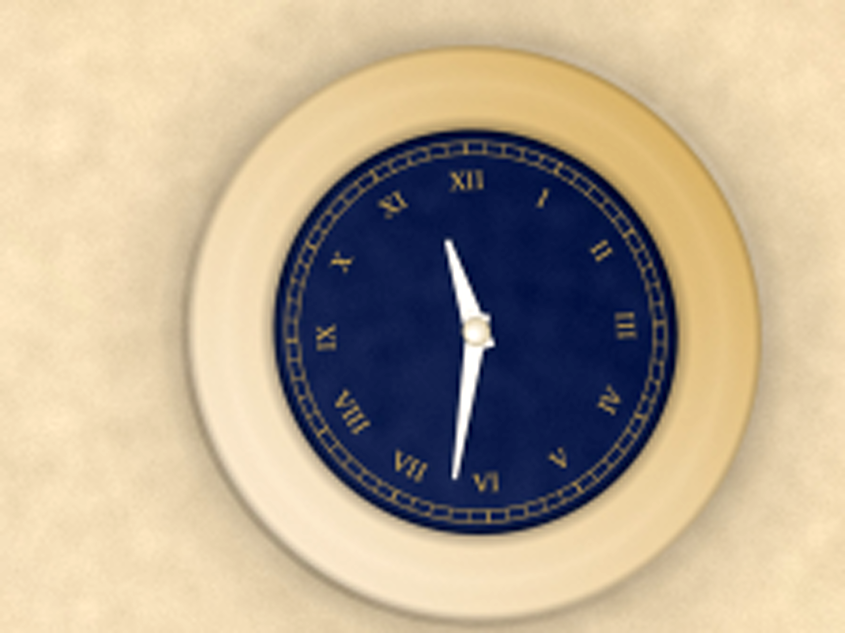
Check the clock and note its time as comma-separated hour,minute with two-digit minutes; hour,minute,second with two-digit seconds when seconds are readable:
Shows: 11,32
